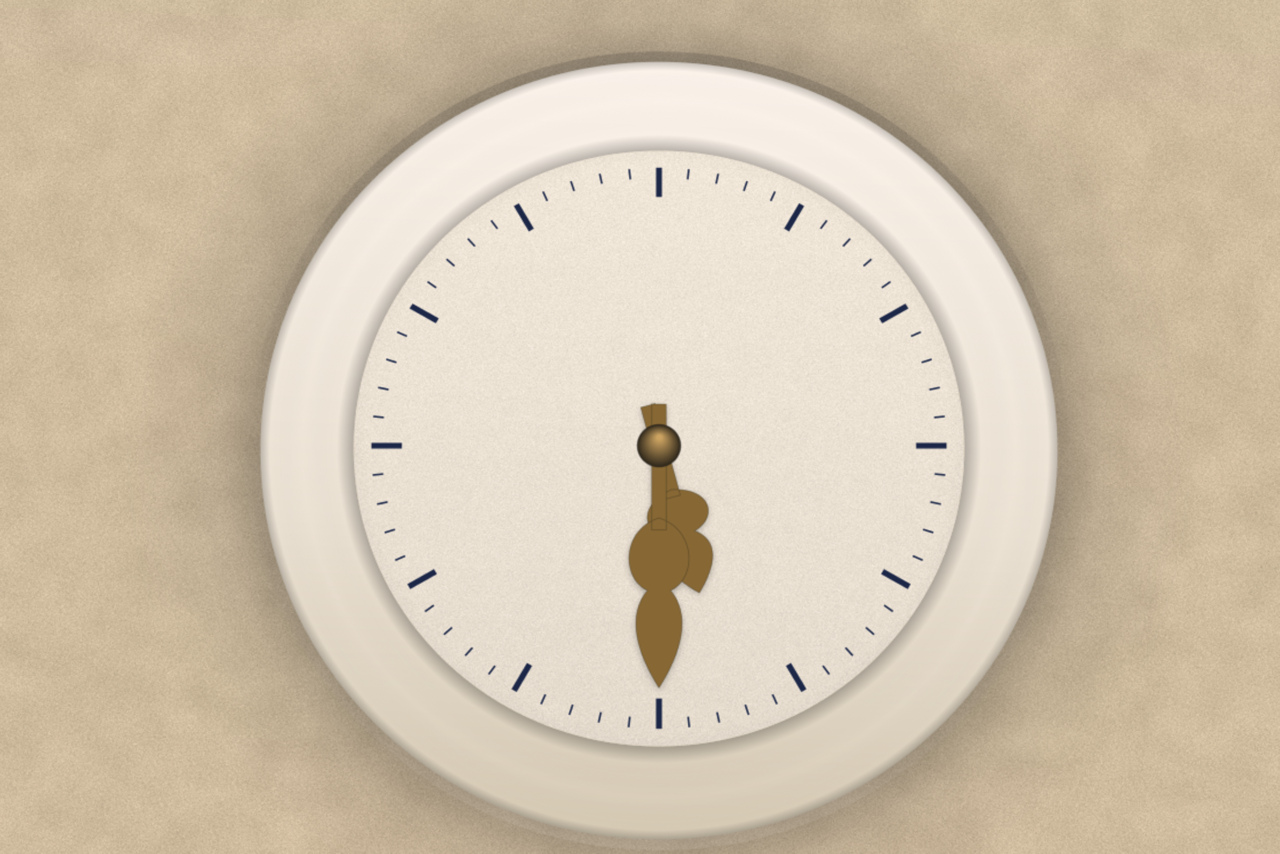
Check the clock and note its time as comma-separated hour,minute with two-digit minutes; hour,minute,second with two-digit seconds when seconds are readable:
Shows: 5,30
